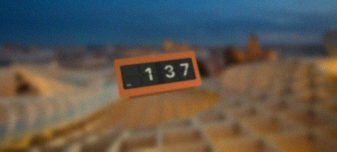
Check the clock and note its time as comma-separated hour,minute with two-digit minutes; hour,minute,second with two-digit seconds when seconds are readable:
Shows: 1,37
